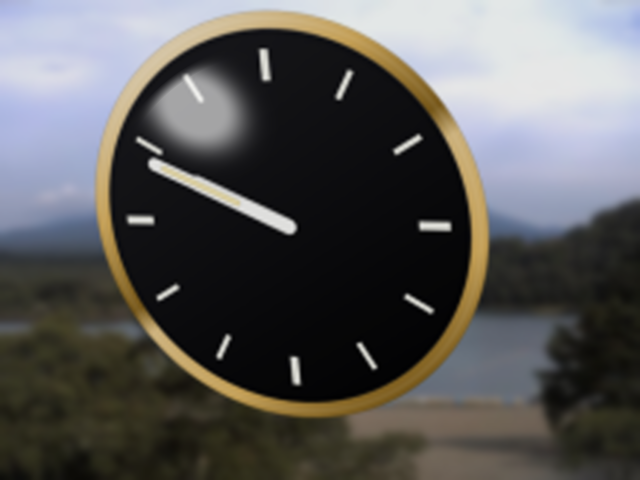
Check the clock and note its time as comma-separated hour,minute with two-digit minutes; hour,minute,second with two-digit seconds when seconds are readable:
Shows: 9,49
